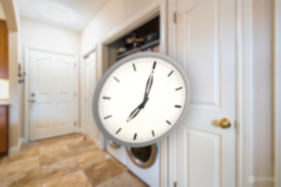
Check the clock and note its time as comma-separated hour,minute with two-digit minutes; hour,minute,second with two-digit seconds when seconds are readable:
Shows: 7,00
